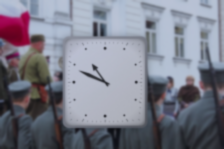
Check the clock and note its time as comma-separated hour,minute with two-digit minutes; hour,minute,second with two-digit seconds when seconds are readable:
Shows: 10,49
